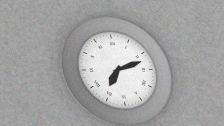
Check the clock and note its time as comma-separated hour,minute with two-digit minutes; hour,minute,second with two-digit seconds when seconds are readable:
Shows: 7,12
